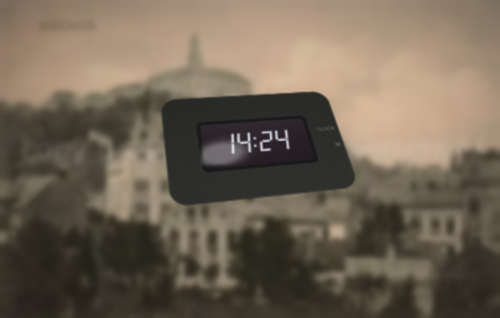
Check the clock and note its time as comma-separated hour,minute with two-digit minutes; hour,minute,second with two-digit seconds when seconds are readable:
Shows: 14,24
